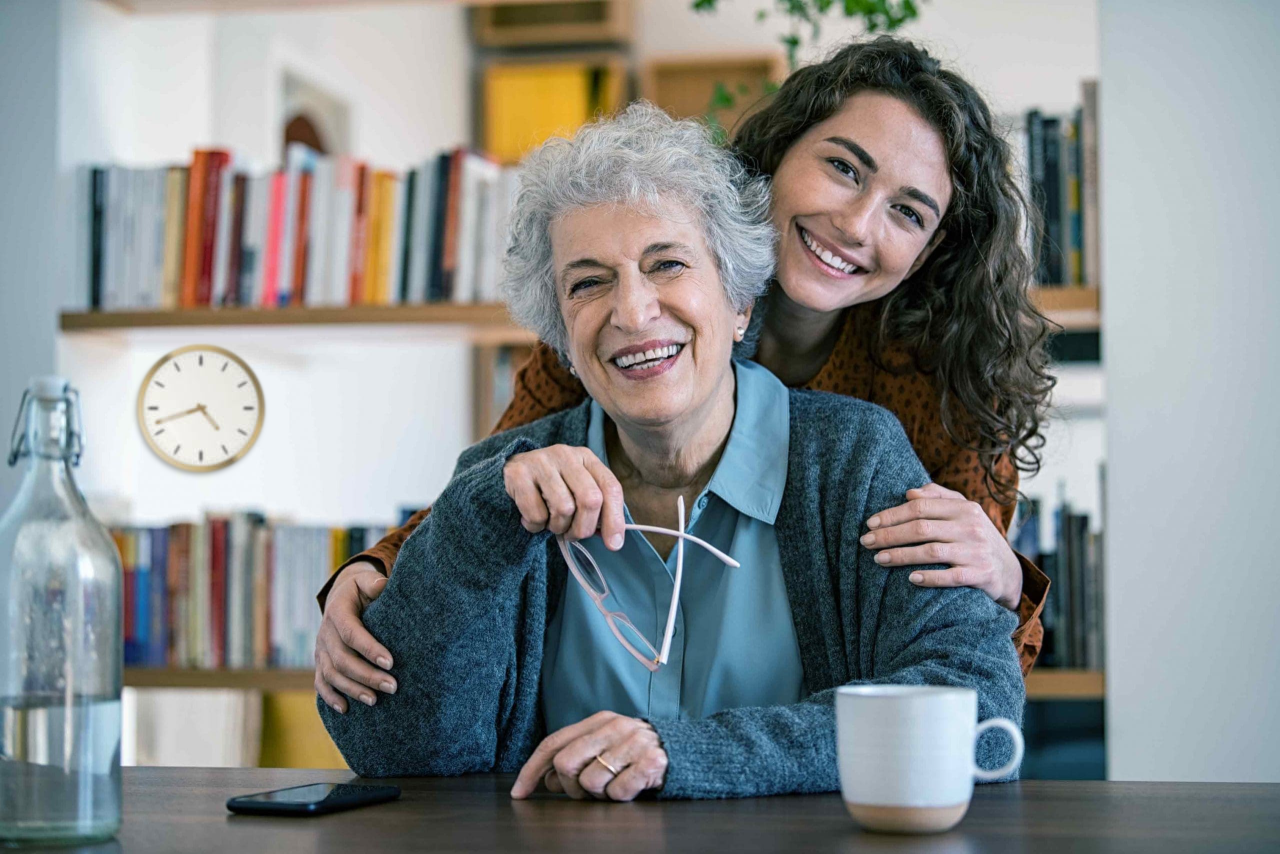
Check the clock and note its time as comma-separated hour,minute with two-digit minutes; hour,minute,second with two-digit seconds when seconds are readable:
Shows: 4,42
